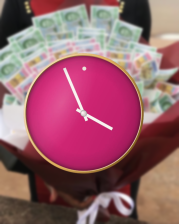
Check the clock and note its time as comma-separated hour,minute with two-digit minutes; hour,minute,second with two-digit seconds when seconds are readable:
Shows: 3,56
